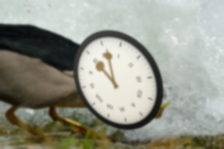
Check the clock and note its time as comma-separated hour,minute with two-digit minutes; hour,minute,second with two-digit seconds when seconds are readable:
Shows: 11,01
